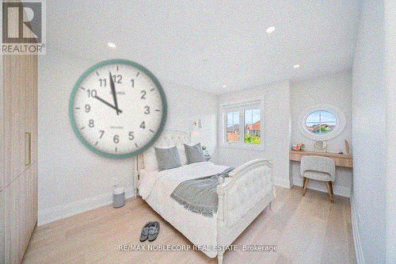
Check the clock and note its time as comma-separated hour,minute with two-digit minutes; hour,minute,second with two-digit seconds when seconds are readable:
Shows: 9,58
